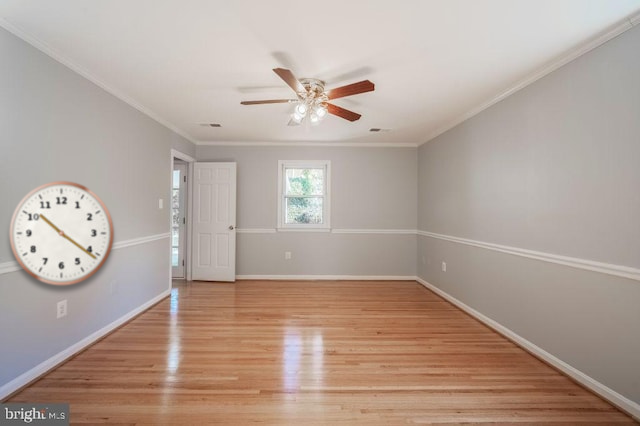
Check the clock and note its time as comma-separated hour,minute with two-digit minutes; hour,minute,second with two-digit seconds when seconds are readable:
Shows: 10,21
